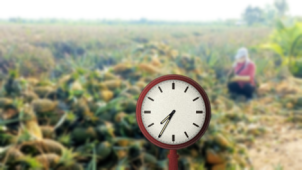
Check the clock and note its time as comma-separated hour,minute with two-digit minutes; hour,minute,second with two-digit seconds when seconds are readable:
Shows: 7,35
